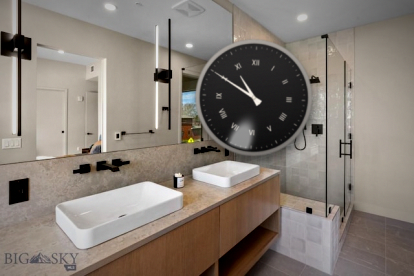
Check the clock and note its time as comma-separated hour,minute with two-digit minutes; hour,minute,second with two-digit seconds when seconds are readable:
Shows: 10,50
